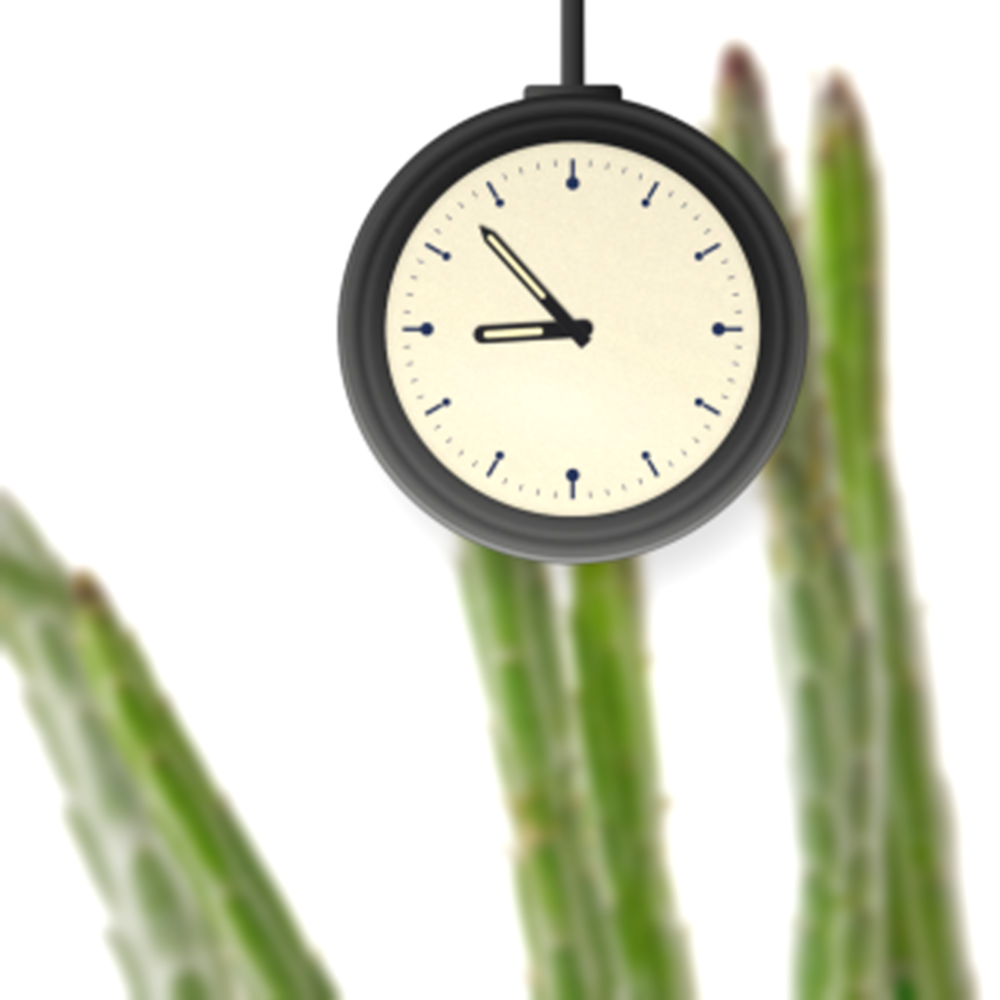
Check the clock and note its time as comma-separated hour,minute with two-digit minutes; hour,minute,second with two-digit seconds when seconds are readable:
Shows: 8,53
